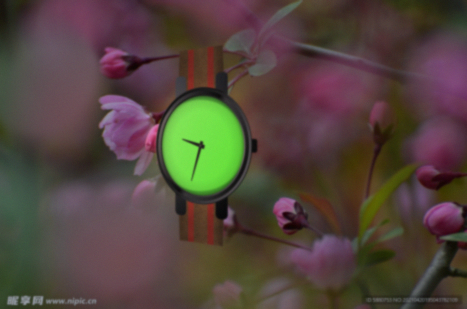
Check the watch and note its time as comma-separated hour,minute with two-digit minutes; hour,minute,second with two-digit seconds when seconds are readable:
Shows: 9,33
